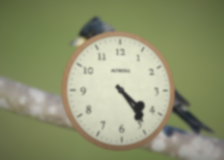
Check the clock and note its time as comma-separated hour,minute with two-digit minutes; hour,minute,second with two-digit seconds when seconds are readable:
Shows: 4,24
